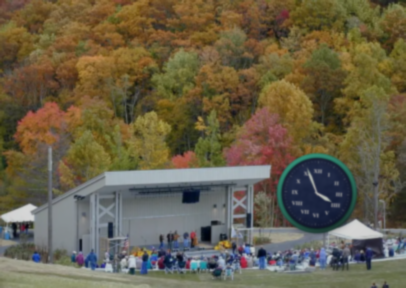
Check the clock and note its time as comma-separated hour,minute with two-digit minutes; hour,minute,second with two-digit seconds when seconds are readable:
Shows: 3,56
